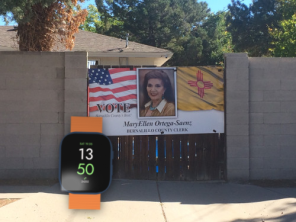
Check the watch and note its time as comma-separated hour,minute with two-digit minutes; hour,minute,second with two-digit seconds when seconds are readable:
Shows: 13,50
